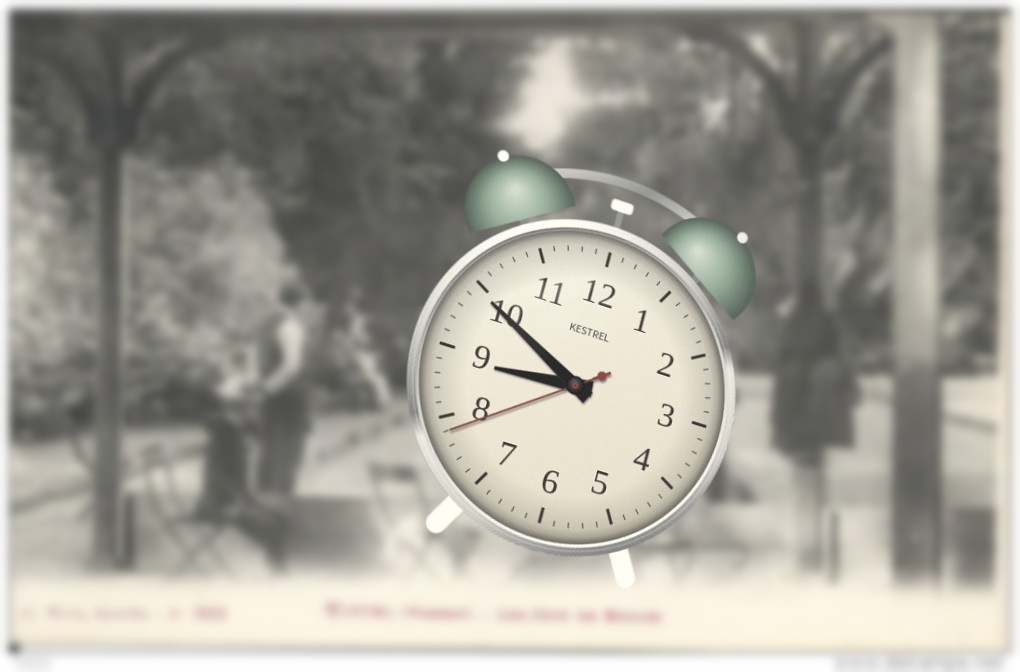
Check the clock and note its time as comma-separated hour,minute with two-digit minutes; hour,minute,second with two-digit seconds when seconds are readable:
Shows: 8,49,39
